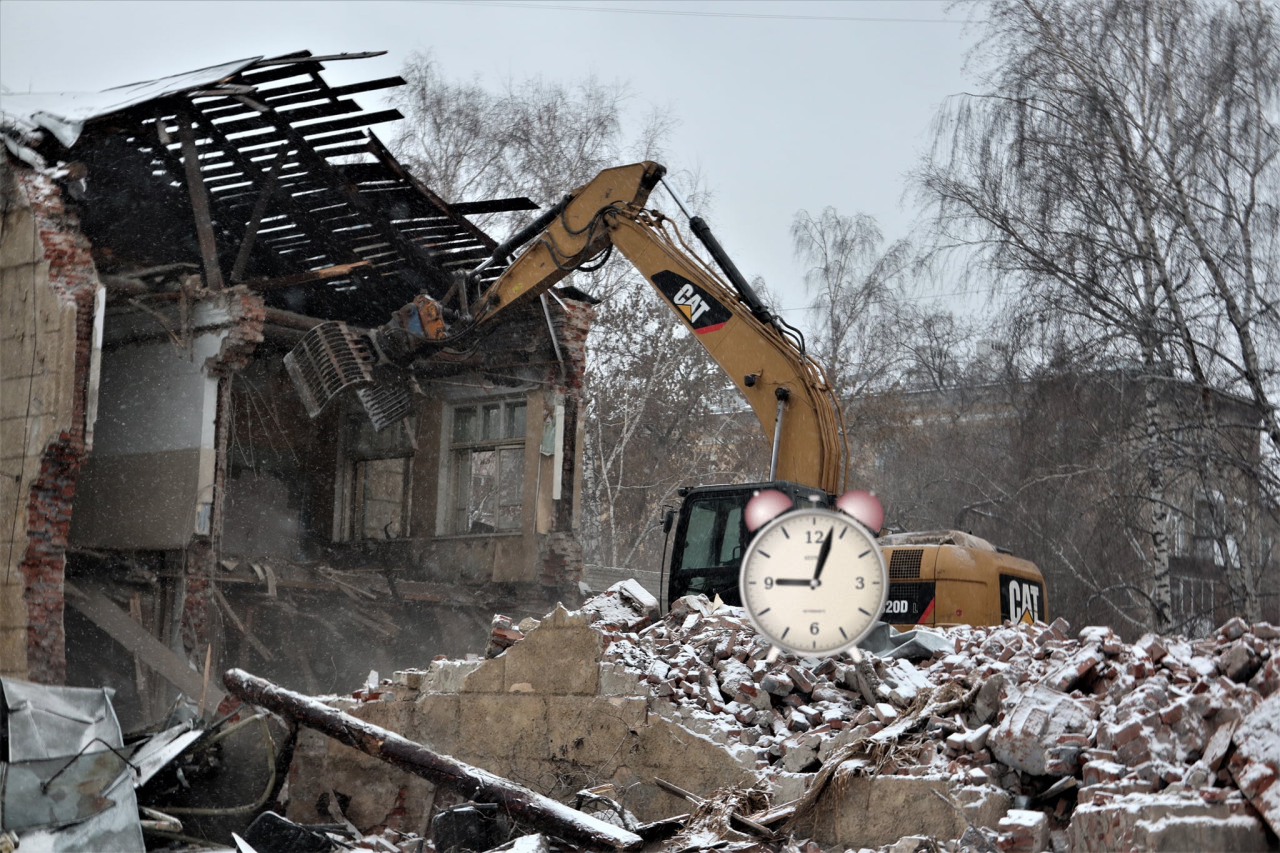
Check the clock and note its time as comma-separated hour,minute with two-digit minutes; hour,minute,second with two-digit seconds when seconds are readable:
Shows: 9,03
